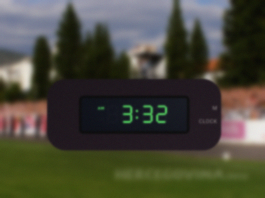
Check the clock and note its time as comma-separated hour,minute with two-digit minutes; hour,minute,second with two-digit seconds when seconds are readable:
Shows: 3,32
